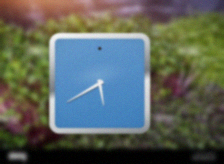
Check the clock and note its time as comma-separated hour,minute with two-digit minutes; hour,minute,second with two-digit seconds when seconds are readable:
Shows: 5,40
